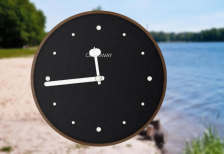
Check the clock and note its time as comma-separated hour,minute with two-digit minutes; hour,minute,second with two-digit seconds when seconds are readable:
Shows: 11,44
